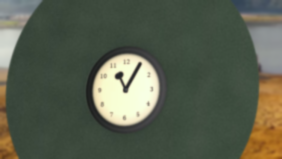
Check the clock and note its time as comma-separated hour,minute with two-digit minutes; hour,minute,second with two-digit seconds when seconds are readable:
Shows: 11,05
